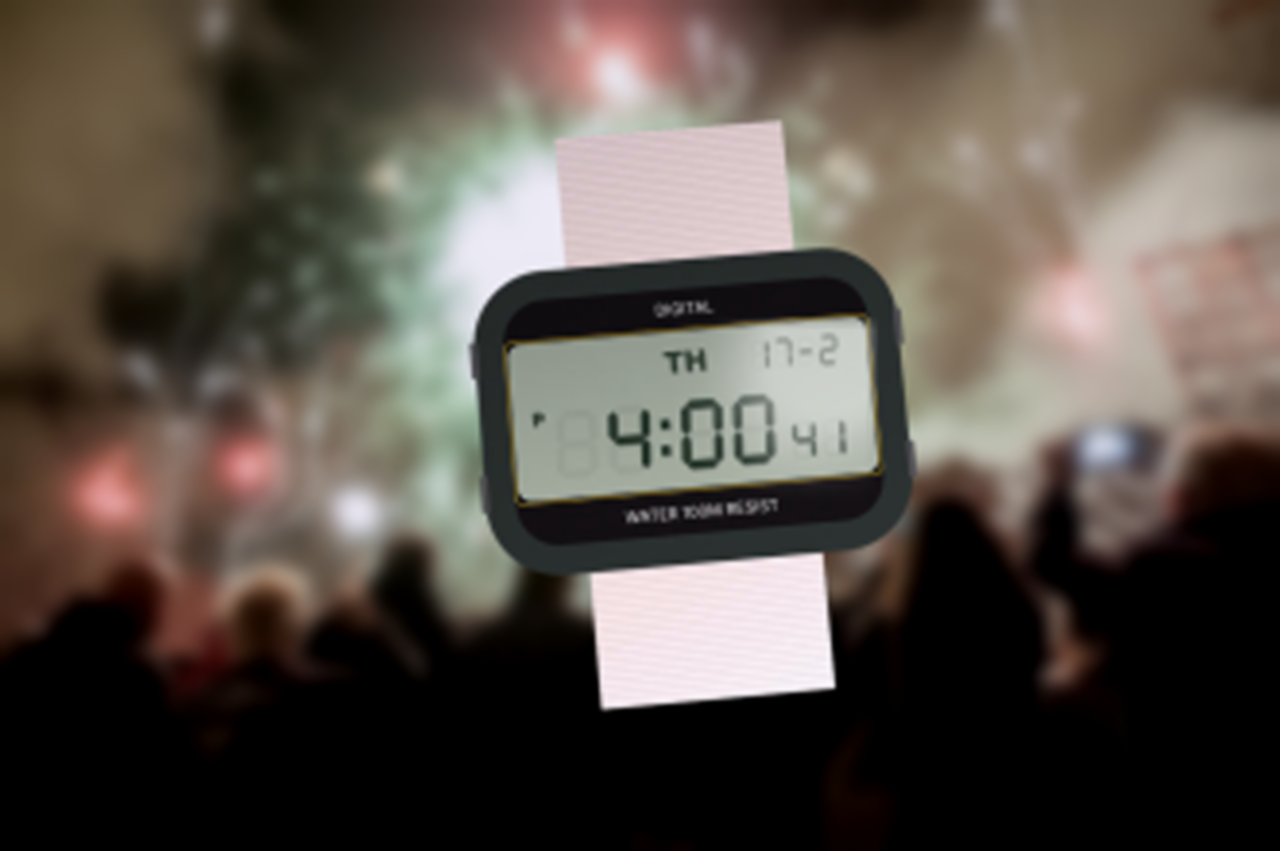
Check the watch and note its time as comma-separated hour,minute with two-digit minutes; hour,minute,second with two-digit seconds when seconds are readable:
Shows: 4,00,41
